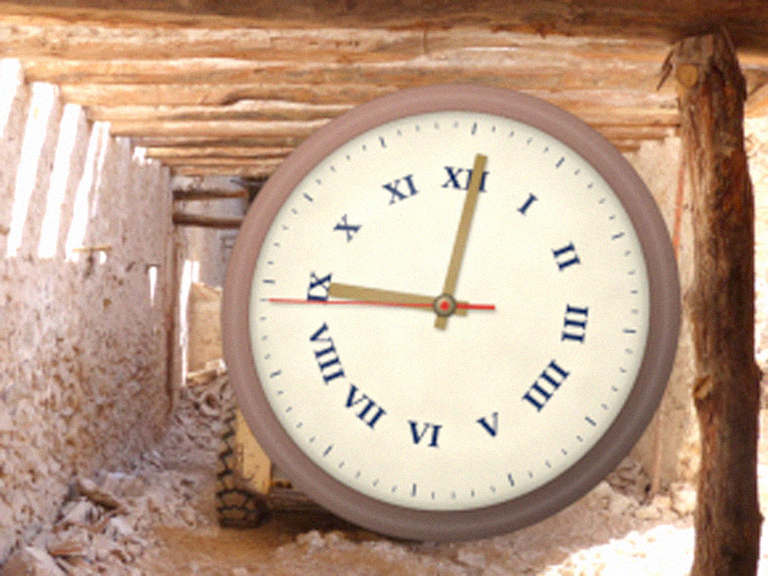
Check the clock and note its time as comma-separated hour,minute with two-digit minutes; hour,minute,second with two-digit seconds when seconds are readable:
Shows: 9,00,44
